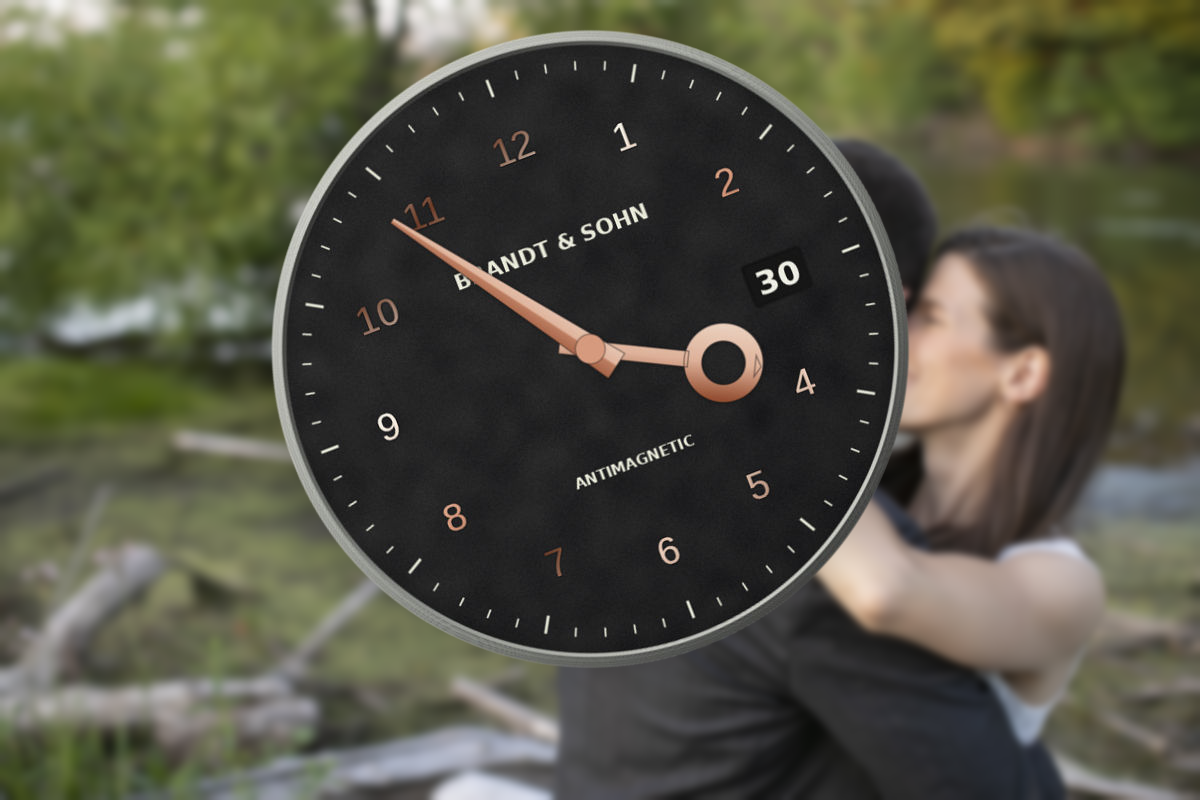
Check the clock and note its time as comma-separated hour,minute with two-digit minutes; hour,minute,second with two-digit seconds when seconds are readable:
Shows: 3,54
